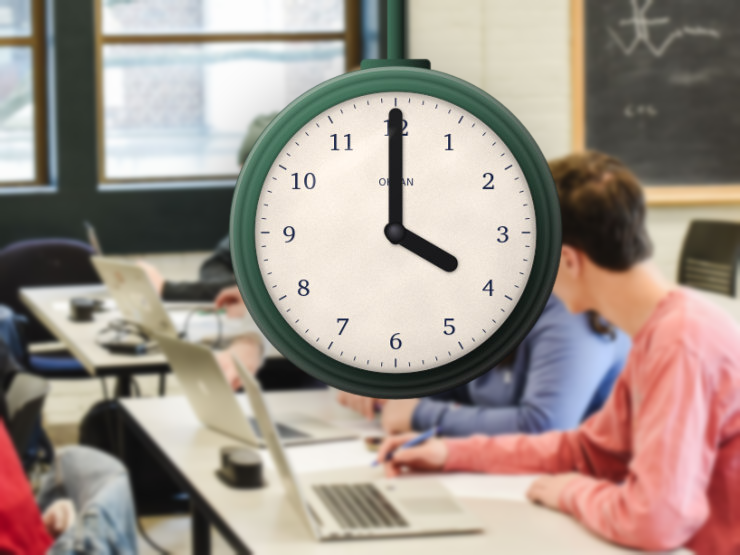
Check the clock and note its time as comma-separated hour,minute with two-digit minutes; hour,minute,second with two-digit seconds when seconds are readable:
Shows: 4,00
